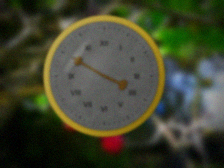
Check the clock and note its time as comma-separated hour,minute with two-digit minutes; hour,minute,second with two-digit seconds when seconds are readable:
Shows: 3,50
